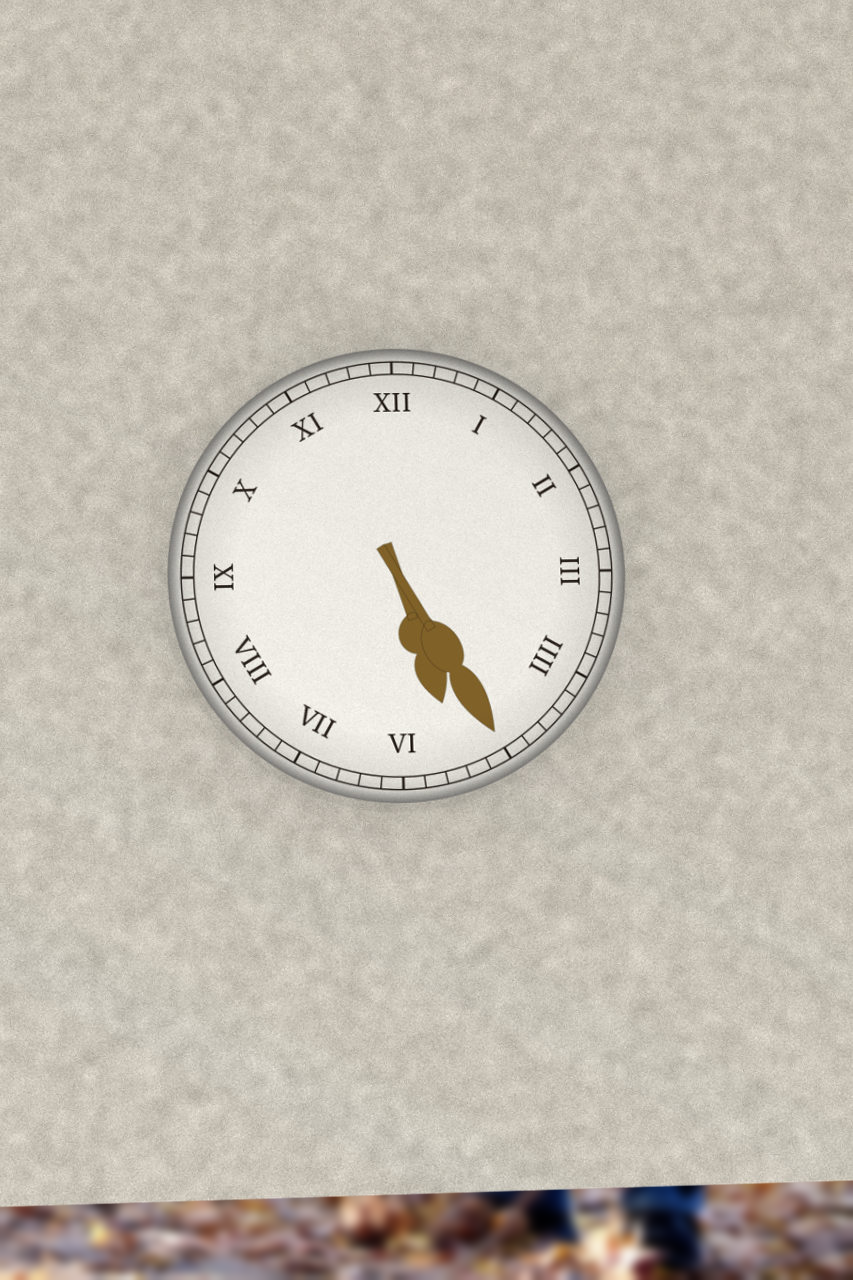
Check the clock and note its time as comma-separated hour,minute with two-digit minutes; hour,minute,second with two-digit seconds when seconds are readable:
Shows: 5,25
